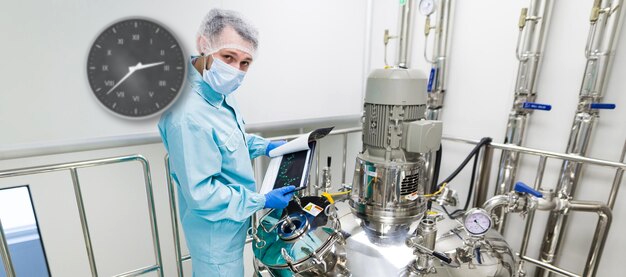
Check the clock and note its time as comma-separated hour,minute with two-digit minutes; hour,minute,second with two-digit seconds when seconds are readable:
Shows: 2,38
